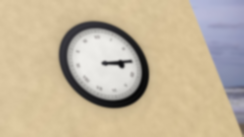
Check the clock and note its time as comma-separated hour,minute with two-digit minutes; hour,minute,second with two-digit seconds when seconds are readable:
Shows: 3,15
